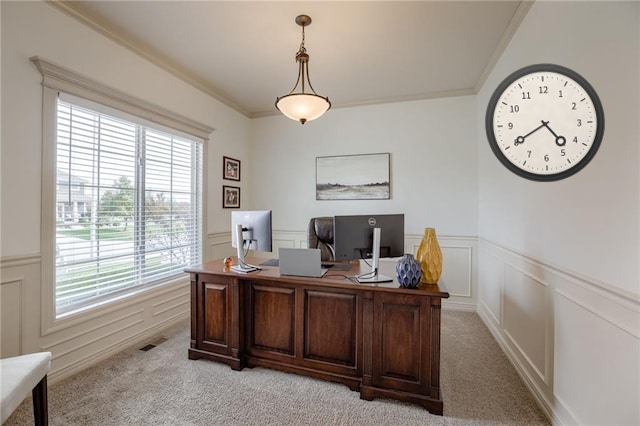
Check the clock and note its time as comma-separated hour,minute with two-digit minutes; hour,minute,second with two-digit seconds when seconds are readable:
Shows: 4,40
